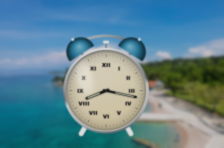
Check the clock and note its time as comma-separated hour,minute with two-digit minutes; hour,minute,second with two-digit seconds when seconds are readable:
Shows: 8,17
